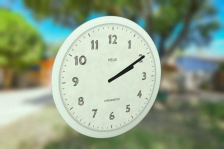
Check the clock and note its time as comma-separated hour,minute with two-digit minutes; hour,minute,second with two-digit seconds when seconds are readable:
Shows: 2,10
